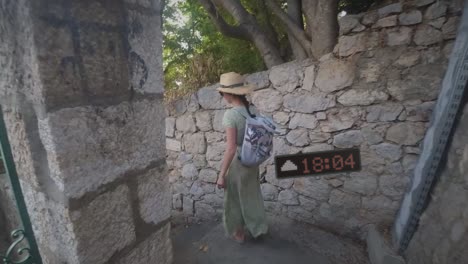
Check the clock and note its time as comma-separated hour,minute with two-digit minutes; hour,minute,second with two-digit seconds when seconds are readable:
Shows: 18,04
